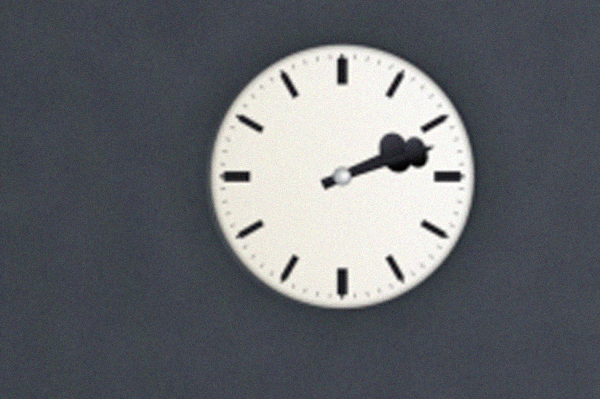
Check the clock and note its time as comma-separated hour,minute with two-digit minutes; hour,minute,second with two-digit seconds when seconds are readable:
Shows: 2,12
